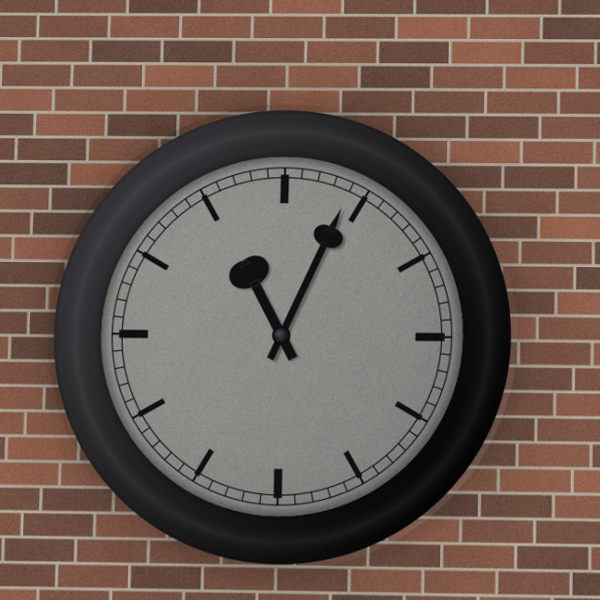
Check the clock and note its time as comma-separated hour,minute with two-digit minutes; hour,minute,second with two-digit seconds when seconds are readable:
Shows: 11,04
